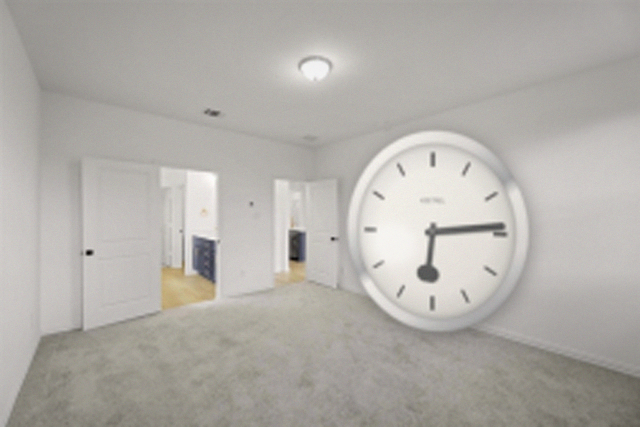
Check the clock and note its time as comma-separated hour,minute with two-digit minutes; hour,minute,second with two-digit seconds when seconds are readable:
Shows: 6,14
